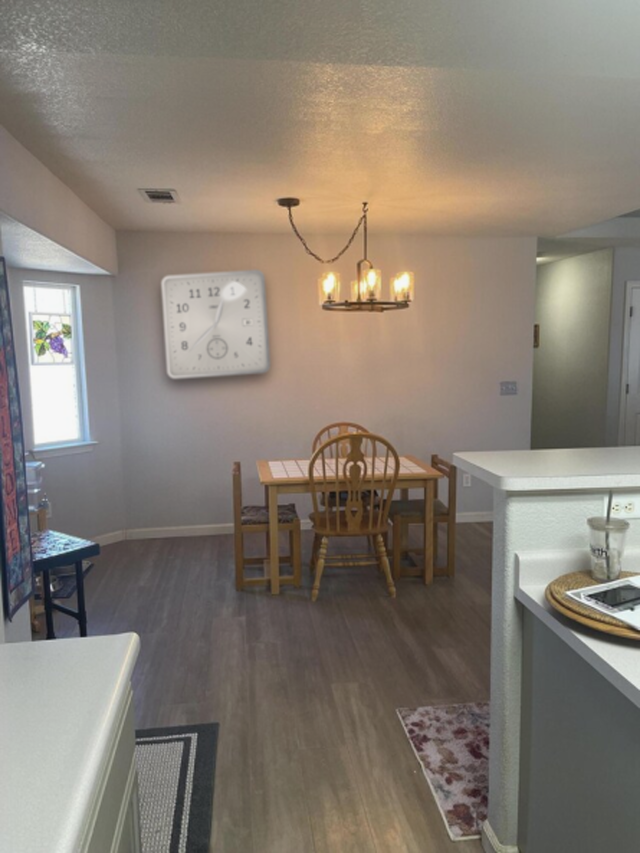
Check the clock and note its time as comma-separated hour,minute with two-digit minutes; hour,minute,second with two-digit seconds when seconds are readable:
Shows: 12,38
